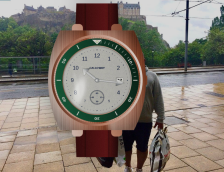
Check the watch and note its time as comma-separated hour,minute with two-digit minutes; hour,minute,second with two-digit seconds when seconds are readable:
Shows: 10,16
